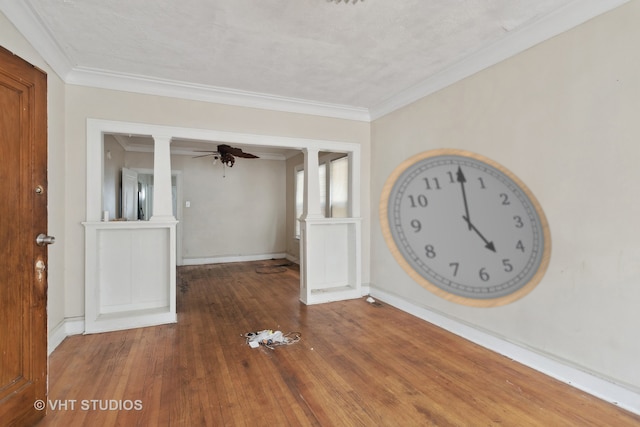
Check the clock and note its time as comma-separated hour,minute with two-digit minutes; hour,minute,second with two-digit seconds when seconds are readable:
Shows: 5,01
